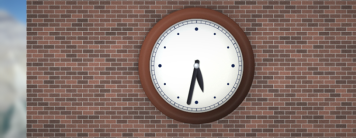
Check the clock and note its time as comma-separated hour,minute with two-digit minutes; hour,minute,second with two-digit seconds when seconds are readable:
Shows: 5,32
